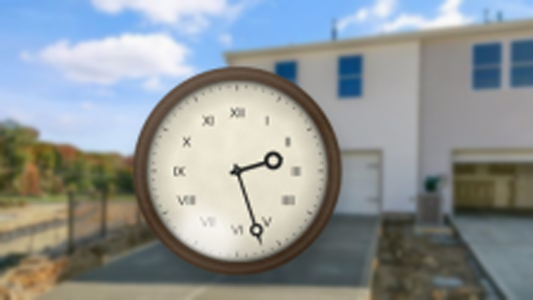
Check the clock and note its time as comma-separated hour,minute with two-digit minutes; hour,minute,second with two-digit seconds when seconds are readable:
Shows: 2,27
